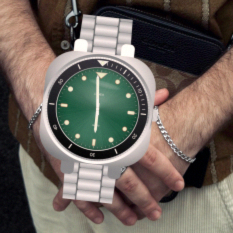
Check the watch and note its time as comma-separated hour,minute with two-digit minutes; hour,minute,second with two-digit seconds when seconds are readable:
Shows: 5,59
